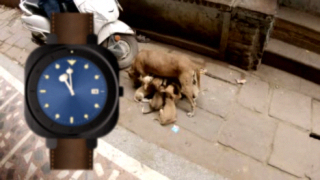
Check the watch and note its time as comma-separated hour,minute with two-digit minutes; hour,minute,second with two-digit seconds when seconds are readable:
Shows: 10,59
